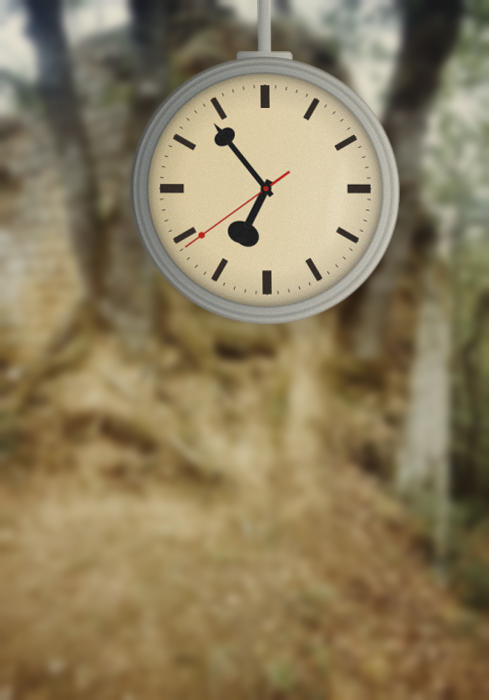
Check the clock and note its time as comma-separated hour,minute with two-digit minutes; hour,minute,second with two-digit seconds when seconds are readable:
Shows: 6,53,39
